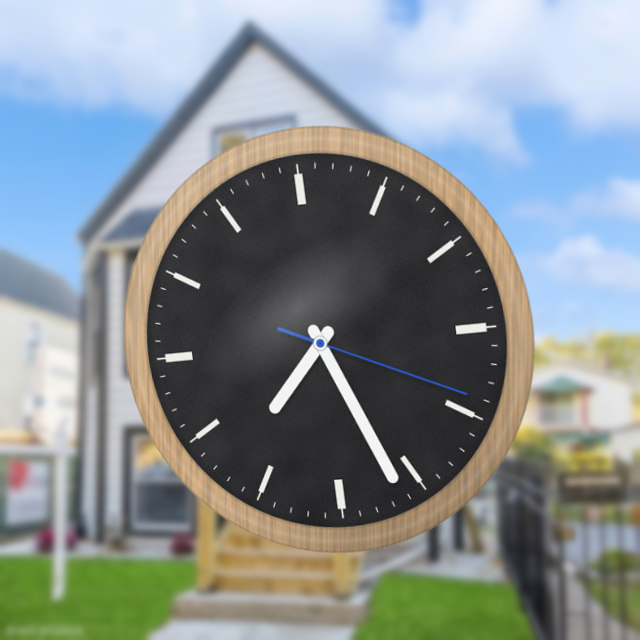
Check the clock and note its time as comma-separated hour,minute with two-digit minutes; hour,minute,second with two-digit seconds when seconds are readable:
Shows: 7,26,19
